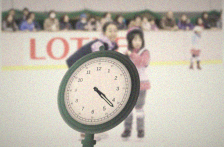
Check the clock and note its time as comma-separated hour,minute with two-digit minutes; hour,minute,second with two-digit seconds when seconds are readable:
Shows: 4,22
